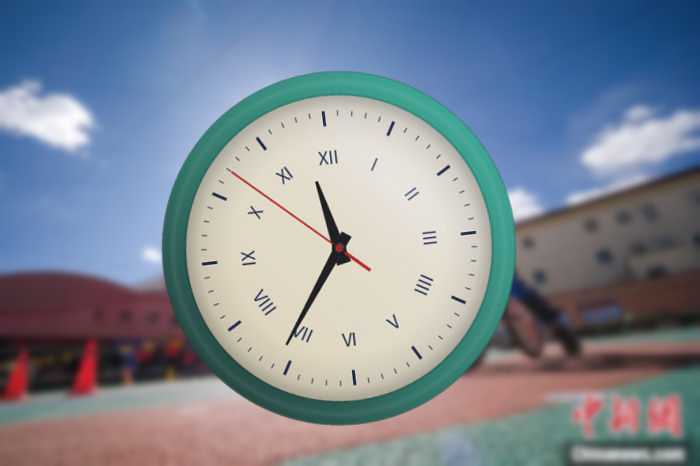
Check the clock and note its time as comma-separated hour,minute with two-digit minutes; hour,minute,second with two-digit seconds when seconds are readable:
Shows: 11,35,52
